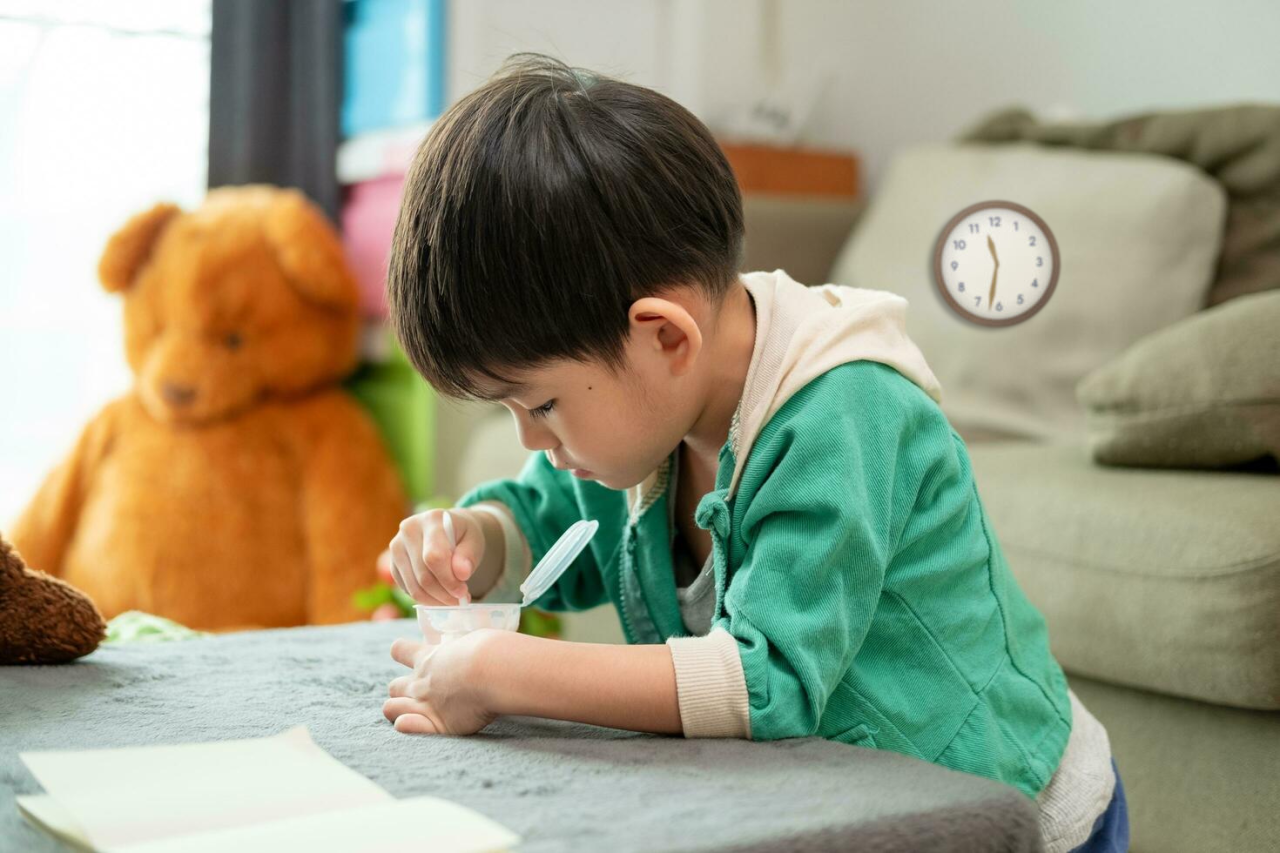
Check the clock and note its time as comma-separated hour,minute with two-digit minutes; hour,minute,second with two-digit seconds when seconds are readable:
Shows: 11,32
